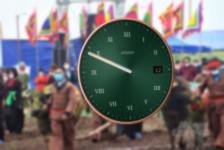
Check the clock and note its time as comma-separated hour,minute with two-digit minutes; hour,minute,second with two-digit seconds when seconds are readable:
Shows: 9,49
